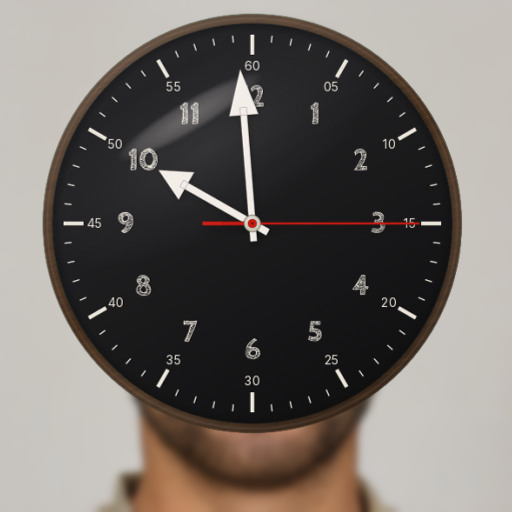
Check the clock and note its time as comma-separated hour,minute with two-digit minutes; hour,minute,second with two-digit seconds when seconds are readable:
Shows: 9,59,15
